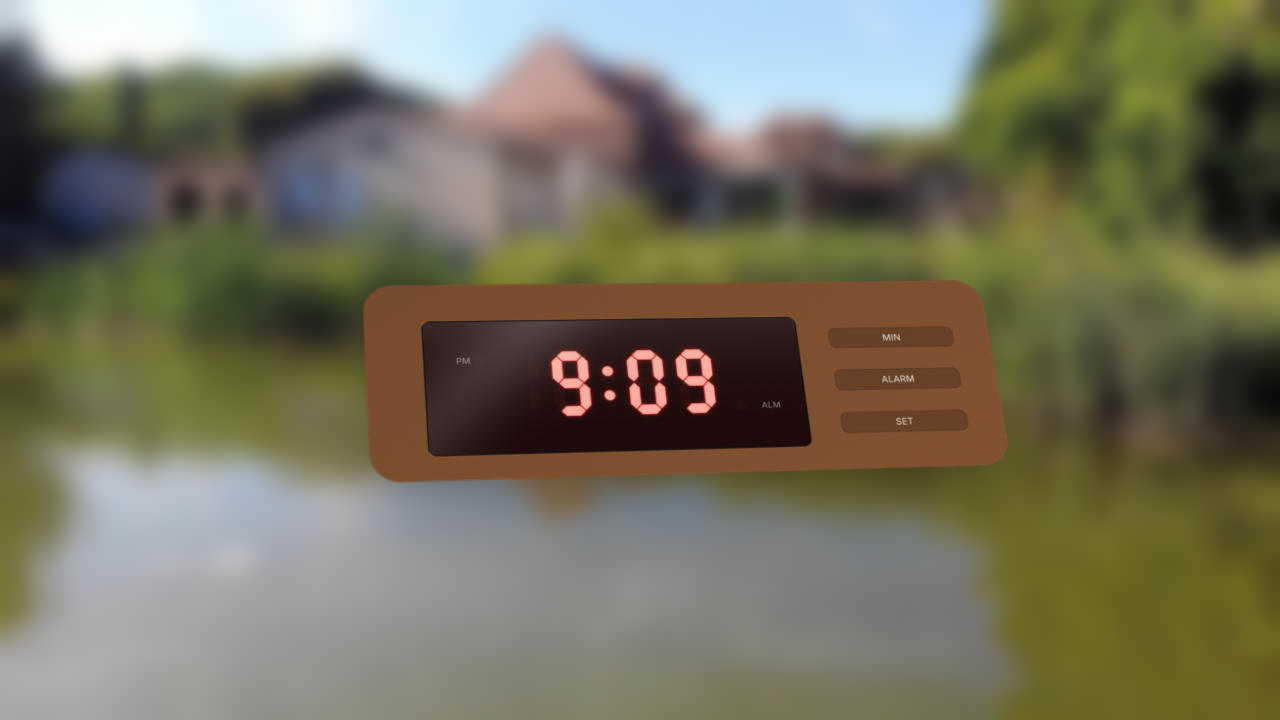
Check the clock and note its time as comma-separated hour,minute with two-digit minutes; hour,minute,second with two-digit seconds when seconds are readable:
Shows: 9,09
